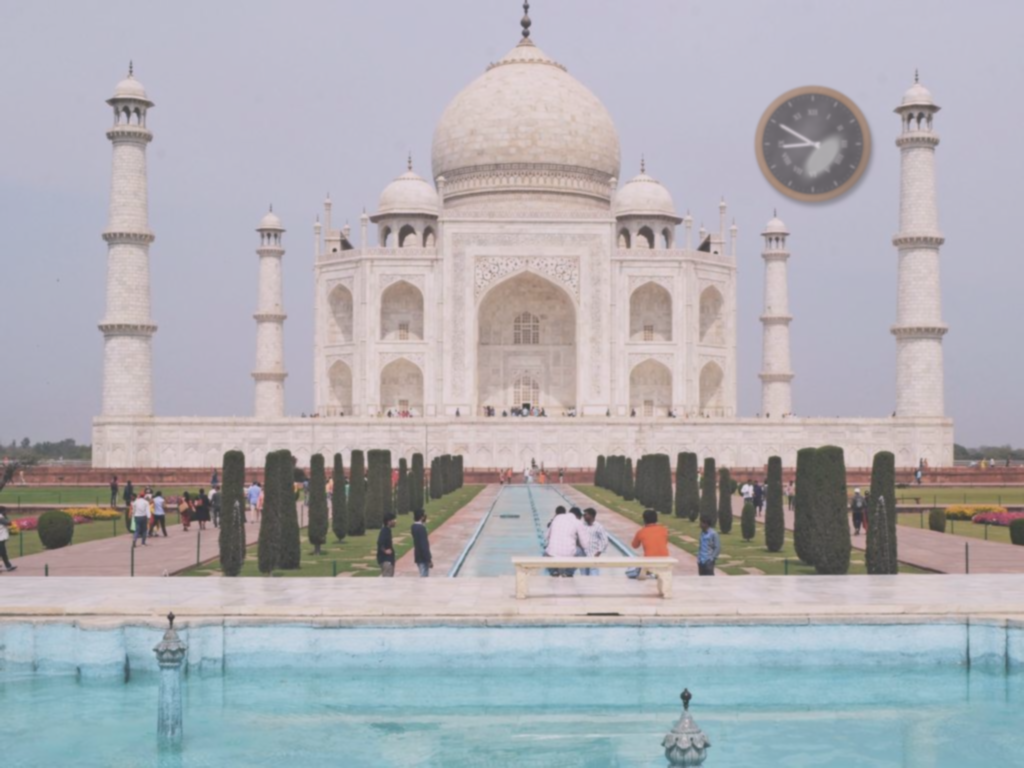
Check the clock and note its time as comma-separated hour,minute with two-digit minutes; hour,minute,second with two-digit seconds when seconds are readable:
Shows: 8,50
